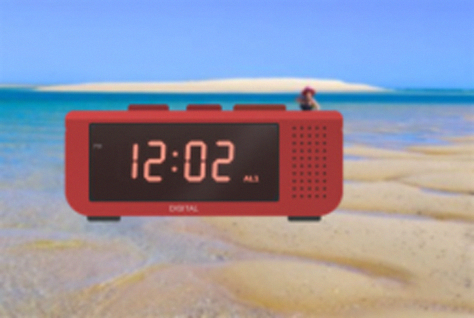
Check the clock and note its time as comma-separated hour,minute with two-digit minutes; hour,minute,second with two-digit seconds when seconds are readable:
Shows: 12,02
